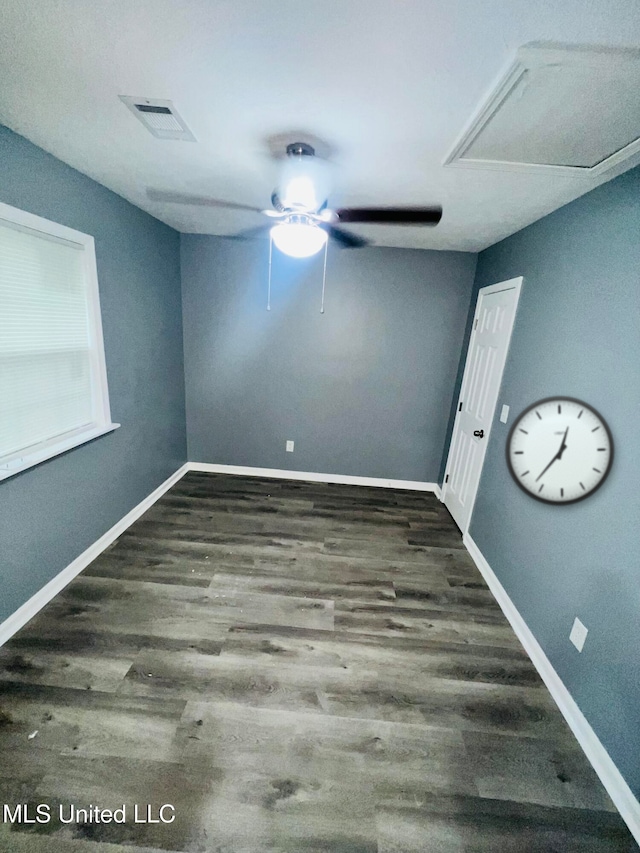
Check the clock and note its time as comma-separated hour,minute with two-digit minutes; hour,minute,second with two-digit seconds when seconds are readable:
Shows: 12,37
